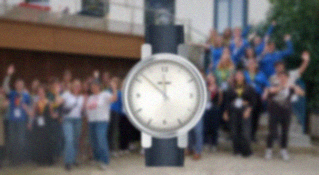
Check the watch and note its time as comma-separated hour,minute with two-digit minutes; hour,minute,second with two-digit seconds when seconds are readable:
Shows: 11,52
